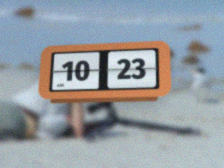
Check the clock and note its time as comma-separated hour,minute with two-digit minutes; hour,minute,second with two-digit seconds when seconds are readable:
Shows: 10,23
